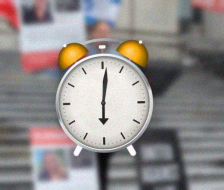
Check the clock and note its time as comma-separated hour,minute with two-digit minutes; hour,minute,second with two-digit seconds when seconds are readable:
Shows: 6,01
